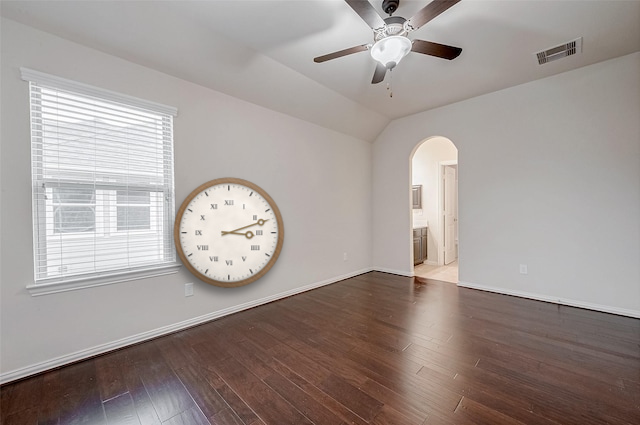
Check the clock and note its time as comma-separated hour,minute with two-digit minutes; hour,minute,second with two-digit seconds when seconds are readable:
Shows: 3,12
